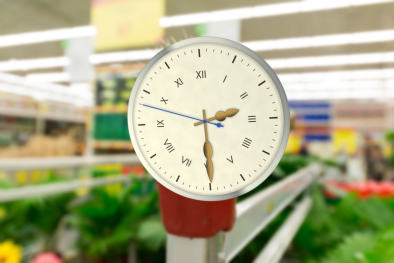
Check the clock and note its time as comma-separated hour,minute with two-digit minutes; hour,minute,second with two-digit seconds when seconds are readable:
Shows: 2,29,48
